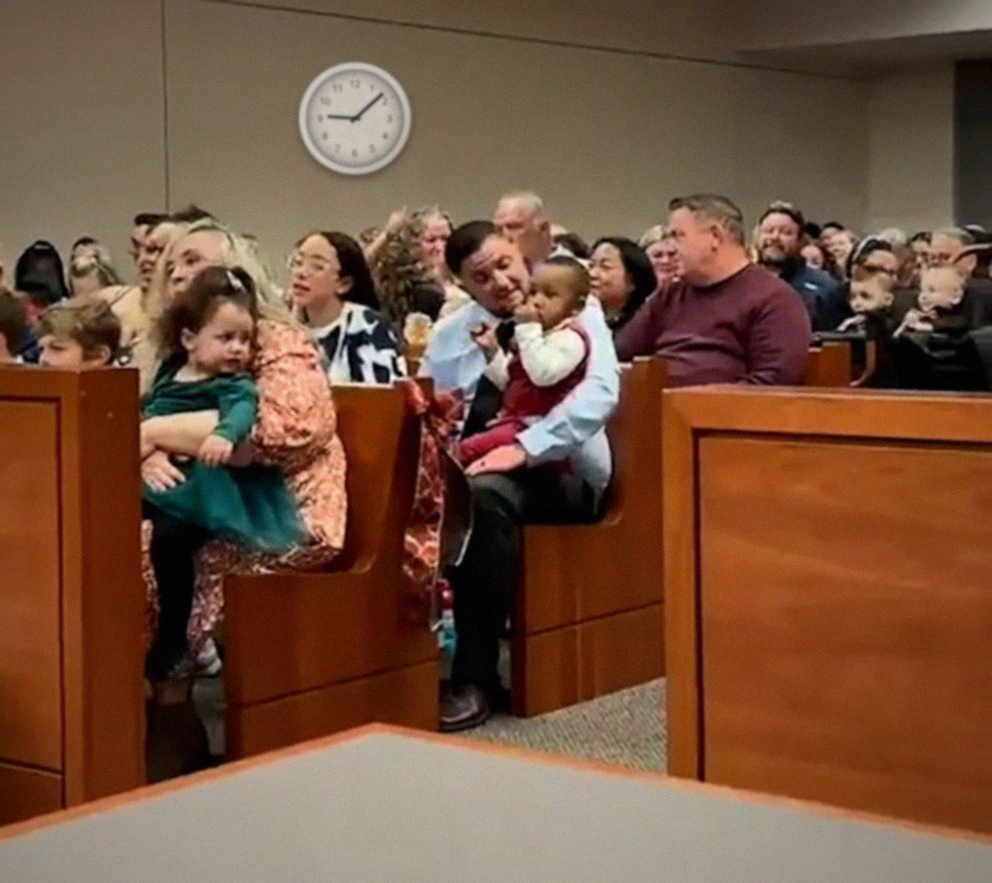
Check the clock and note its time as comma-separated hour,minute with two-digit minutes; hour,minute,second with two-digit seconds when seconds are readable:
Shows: 9,08
